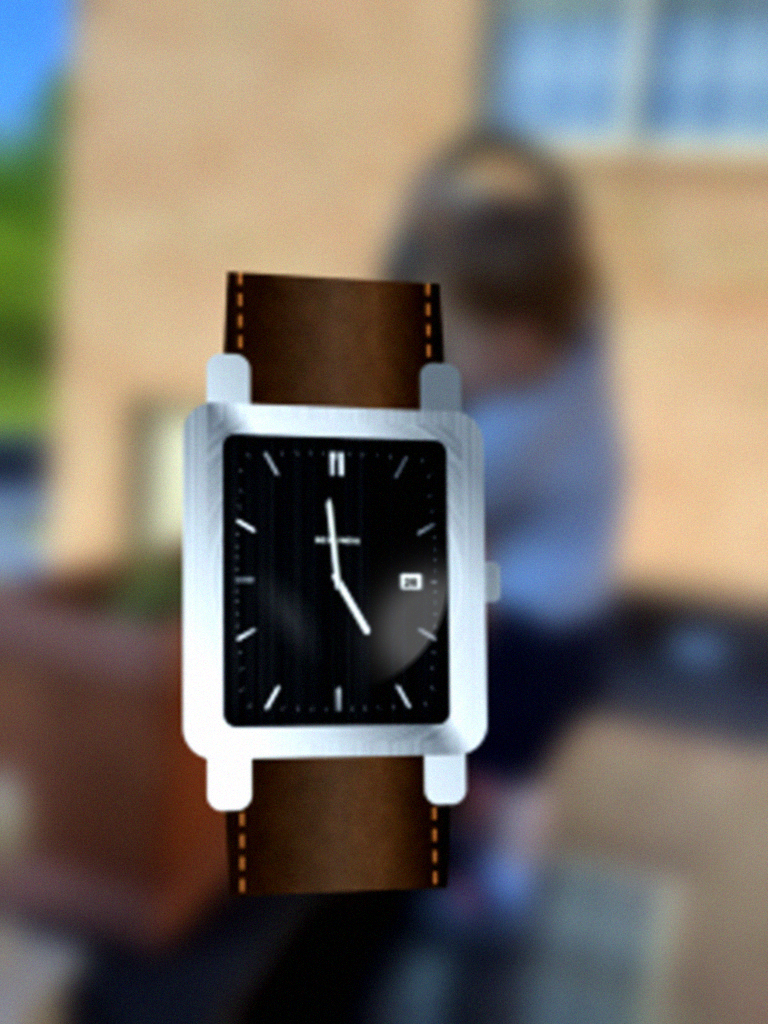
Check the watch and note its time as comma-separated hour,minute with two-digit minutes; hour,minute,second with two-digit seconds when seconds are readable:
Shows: 4,59
